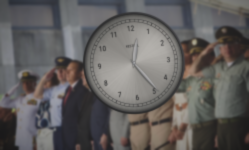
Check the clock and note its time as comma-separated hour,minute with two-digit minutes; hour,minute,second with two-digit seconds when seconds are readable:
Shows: 12,24
